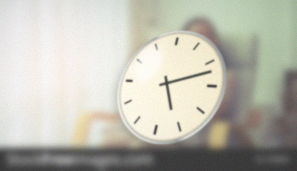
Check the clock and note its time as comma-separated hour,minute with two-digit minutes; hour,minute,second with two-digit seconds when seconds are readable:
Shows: 5,12
